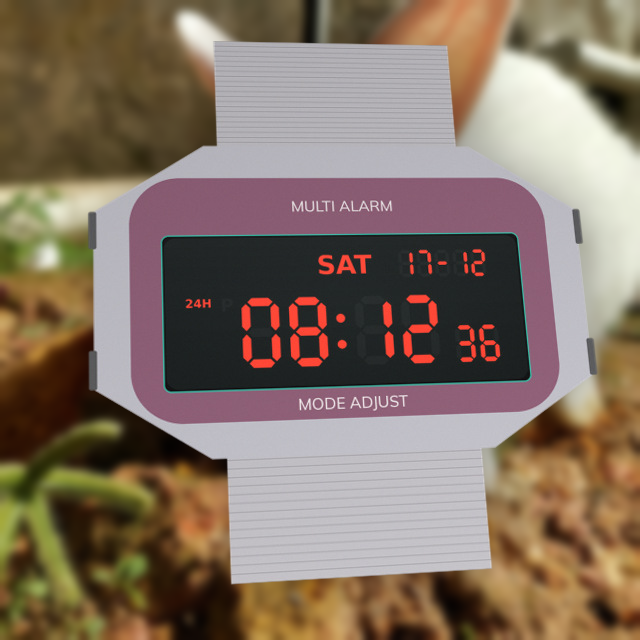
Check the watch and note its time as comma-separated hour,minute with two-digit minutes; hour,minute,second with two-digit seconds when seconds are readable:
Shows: 8,12,36
